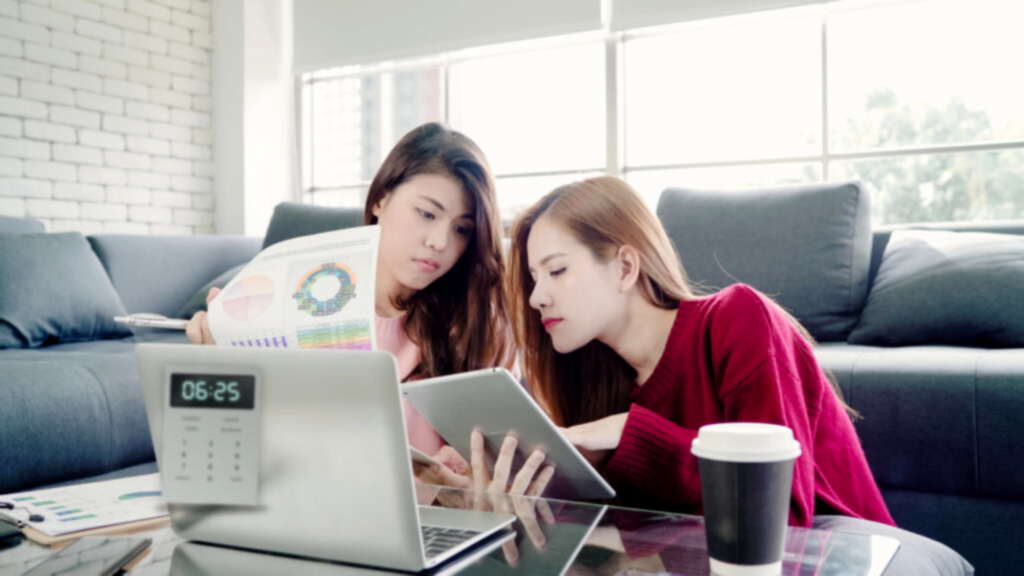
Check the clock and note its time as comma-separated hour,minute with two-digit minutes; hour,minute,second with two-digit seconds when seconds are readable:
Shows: 6,25
